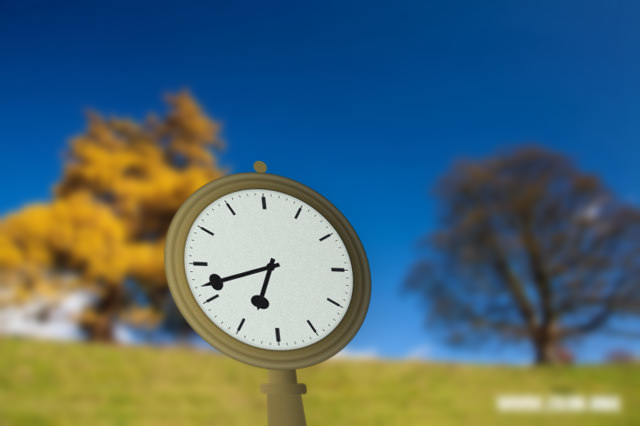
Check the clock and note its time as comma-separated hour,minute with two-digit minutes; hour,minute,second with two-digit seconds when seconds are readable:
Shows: 6,42
